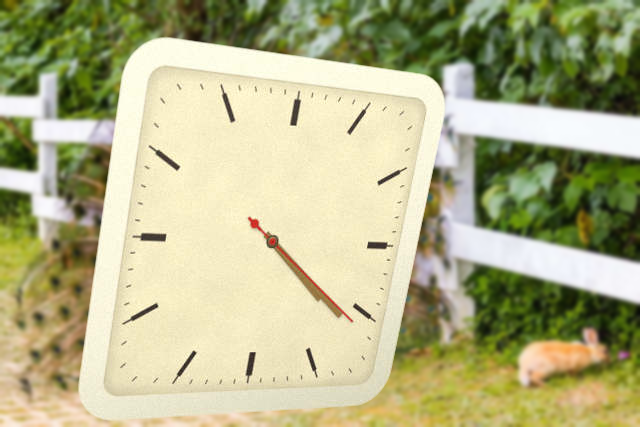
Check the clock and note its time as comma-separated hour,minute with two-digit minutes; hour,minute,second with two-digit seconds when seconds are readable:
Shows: 4,21,21
